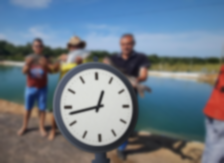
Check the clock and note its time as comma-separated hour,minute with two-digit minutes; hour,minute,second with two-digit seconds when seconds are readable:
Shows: 12,43
